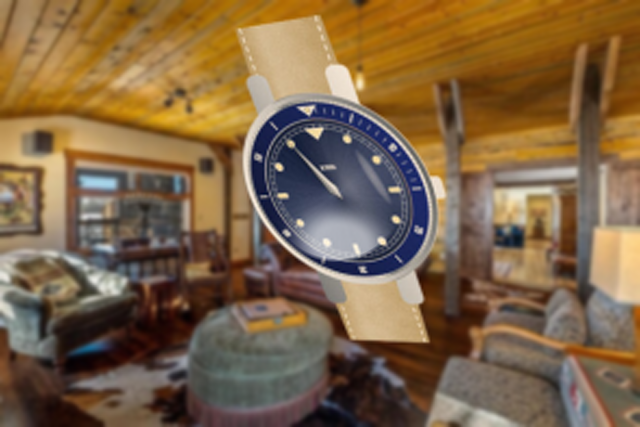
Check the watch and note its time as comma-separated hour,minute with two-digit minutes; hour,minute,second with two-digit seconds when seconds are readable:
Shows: 10,55
